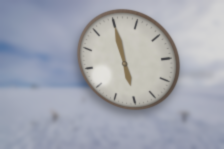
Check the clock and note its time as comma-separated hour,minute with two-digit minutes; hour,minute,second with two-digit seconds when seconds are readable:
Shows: 6,00
